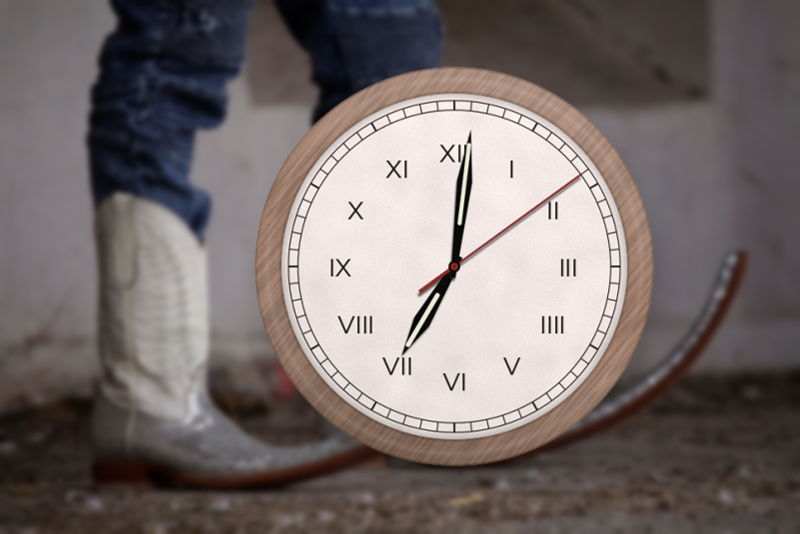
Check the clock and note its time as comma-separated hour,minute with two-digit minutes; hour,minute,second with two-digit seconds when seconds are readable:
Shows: 7,01,09
